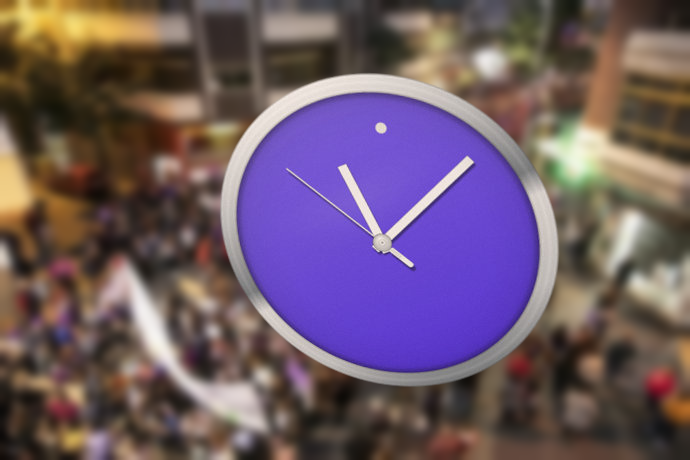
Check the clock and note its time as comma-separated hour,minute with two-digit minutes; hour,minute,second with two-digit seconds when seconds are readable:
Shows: 11,06,51
